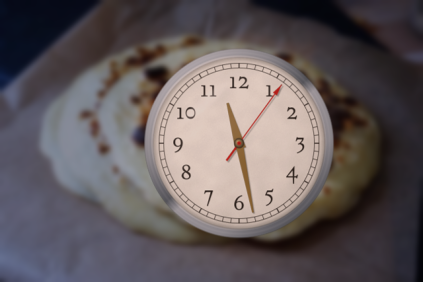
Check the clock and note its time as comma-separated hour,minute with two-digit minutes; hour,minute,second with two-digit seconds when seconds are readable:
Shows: 11,28,06
